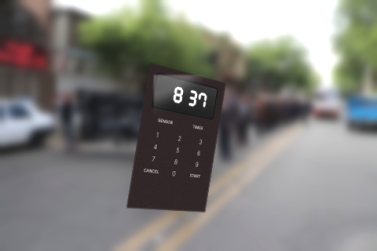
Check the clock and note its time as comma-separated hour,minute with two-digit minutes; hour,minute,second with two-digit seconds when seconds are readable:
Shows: 8,37
